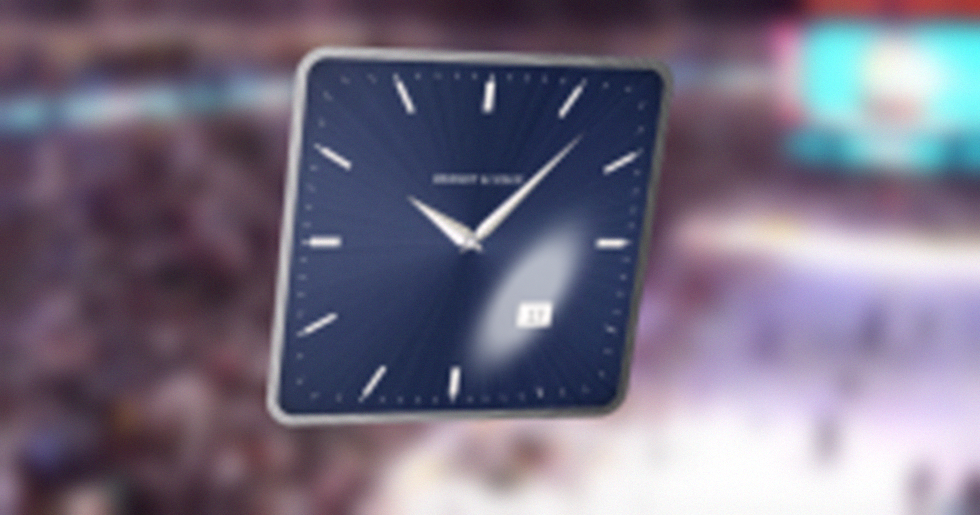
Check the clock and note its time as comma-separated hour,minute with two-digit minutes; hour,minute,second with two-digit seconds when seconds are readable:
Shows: 10,07
